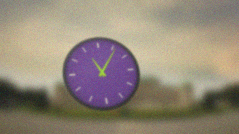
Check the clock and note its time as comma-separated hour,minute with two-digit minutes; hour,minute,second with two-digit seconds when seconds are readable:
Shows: 11,06
